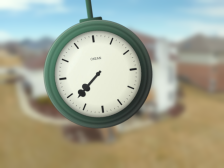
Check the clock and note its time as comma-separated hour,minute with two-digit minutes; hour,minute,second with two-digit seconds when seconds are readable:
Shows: 7,38
